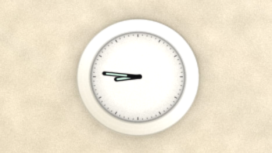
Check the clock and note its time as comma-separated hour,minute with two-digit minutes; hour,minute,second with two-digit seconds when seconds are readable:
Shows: 8,46
